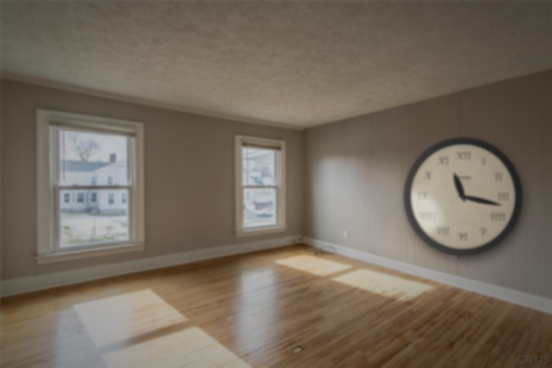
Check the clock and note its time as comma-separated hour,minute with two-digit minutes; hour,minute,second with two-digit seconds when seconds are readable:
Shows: 11,17
